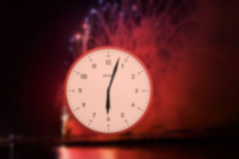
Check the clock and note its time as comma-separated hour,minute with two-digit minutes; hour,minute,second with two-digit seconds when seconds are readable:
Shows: 6,03
